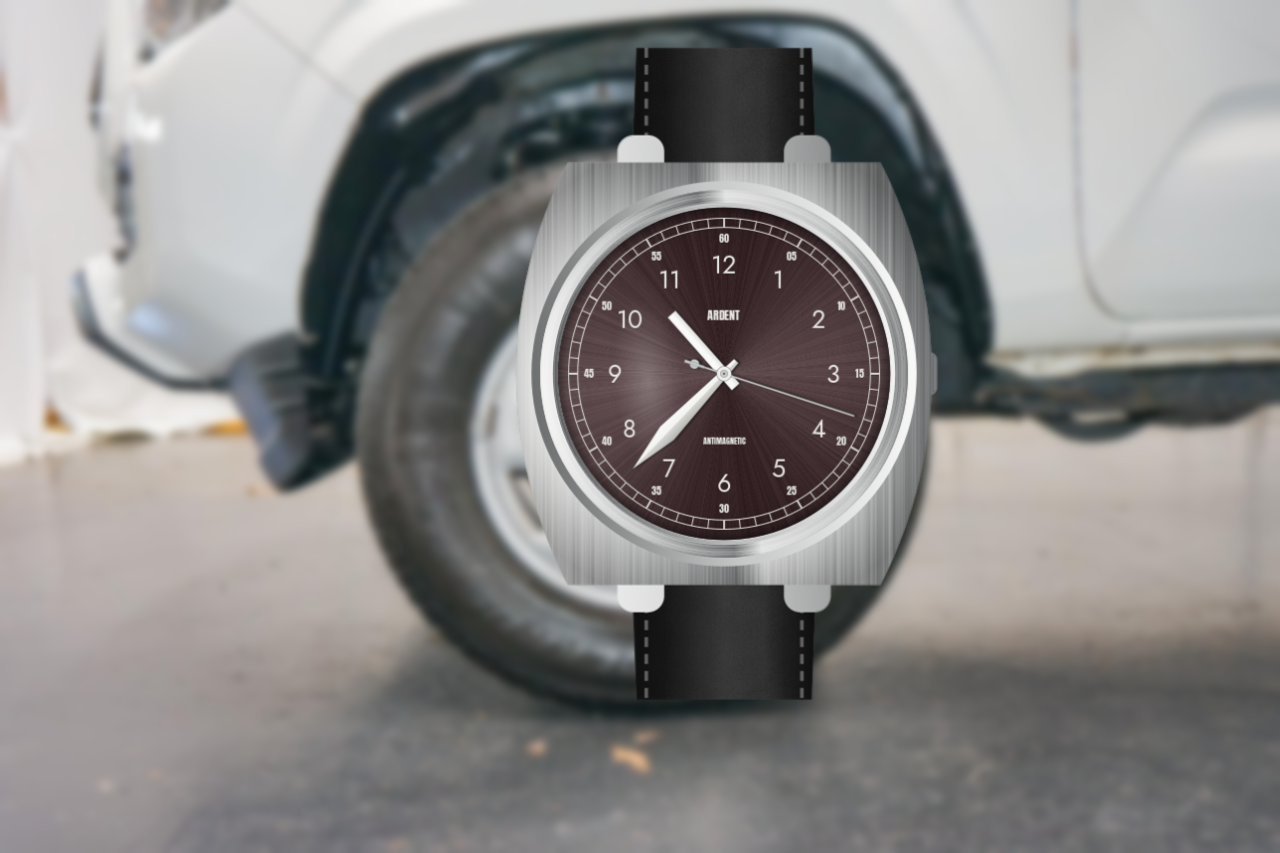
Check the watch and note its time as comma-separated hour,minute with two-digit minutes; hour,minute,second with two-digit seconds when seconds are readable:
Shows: 10,37,18
